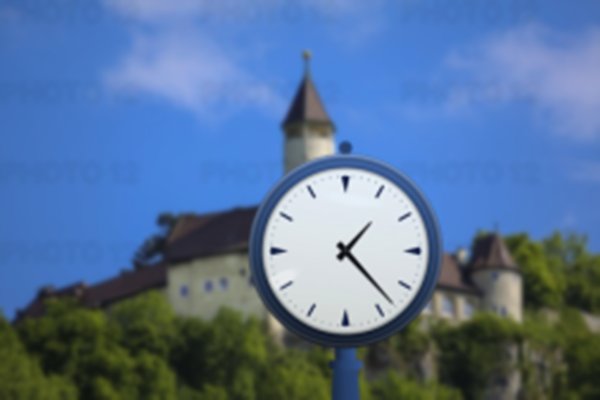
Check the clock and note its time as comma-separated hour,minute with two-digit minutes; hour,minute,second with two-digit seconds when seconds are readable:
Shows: 1,23
